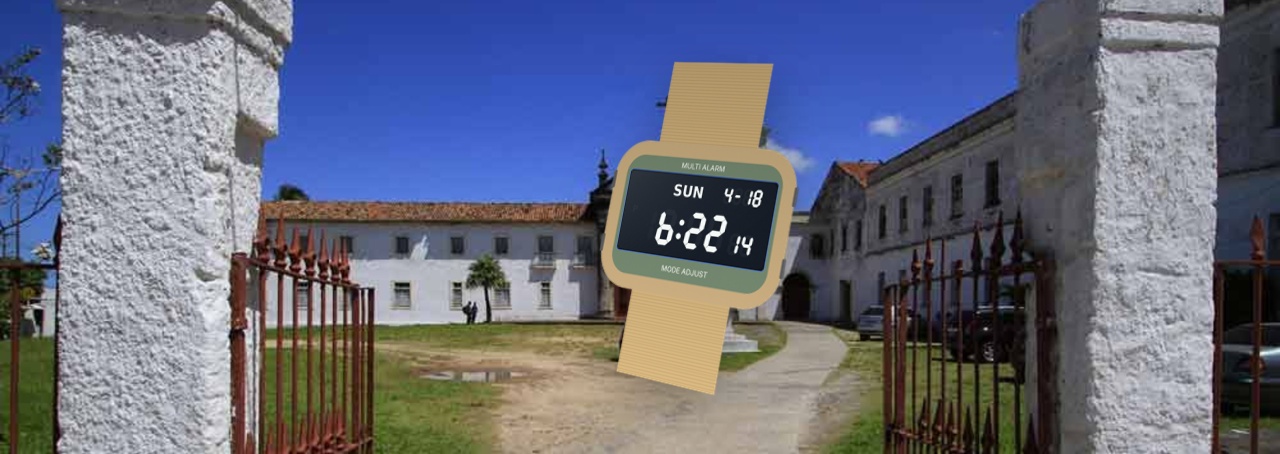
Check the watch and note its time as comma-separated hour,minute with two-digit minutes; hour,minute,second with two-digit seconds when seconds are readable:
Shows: 6,22,14
